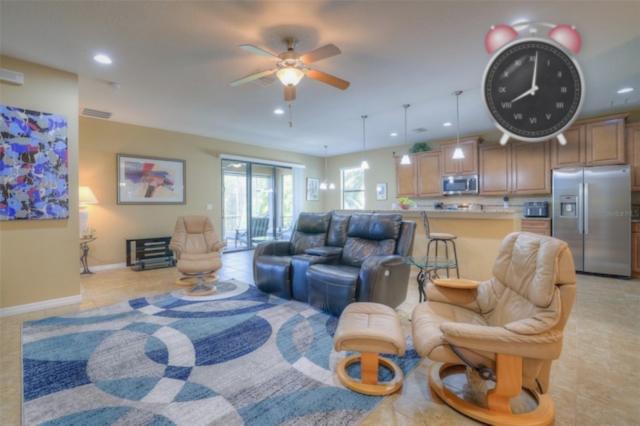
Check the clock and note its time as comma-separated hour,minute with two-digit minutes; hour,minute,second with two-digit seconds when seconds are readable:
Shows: 8,01
